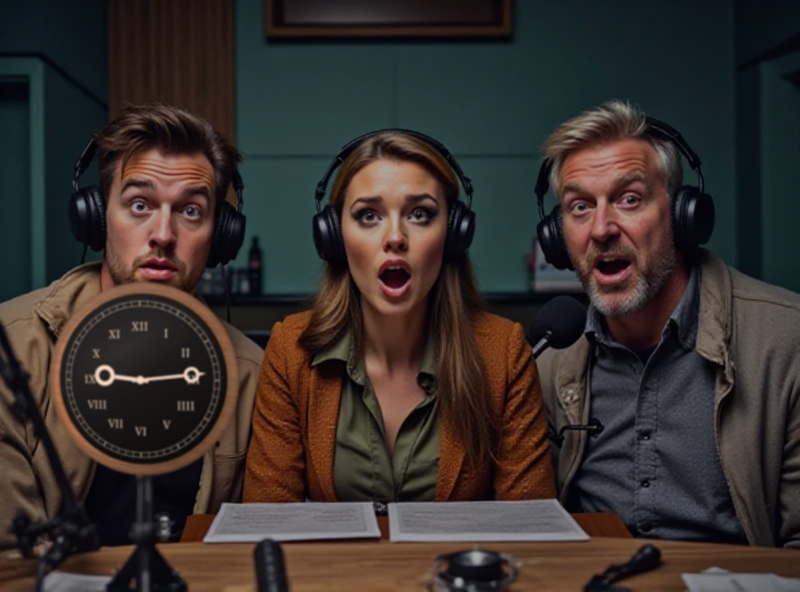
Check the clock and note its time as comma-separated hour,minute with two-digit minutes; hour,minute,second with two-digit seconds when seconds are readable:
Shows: 9,14
